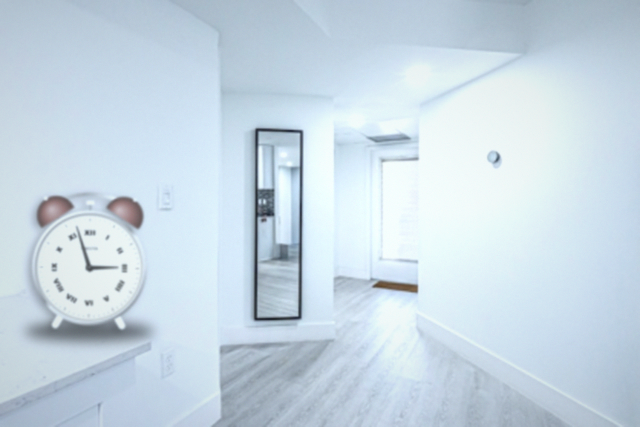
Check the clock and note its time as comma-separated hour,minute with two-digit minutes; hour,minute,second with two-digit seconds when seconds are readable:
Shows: 2,57
